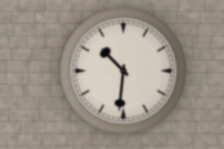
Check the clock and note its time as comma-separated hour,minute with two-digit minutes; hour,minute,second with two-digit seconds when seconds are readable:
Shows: 10,31
